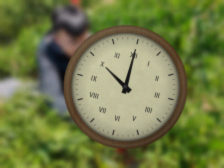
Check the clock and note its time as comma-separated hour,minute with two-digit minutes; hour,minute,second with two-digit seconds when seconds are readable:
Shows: 10,00
